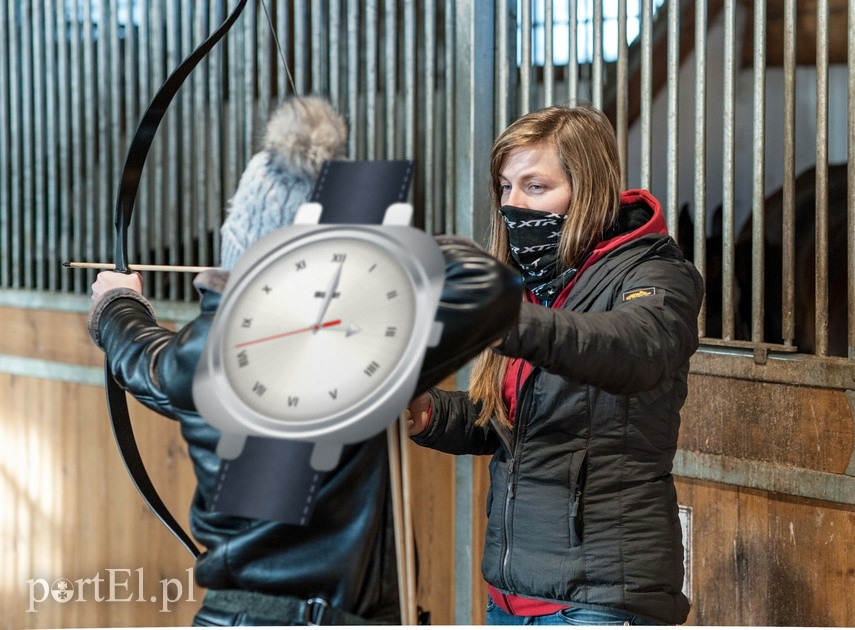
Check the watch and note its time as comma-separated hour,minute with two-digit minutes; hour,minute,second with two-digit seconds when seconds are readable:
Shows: 3,00,42
